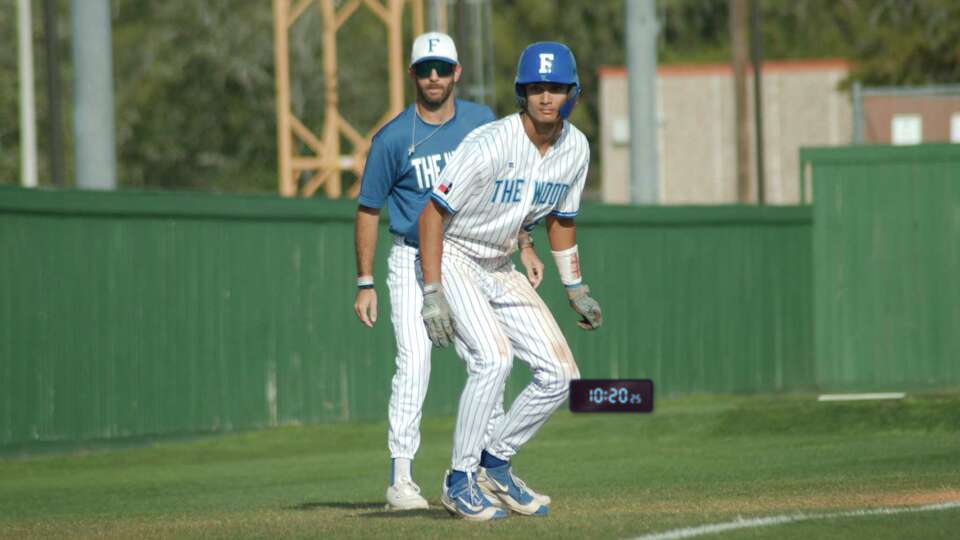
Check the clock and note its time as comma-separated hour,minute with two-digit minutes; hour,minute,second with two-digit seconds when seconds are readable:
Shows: 10,20
